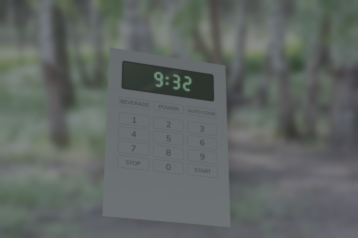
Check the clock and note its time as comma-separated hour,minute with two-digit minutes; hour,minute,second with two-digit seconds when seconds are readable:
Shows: 9,32
